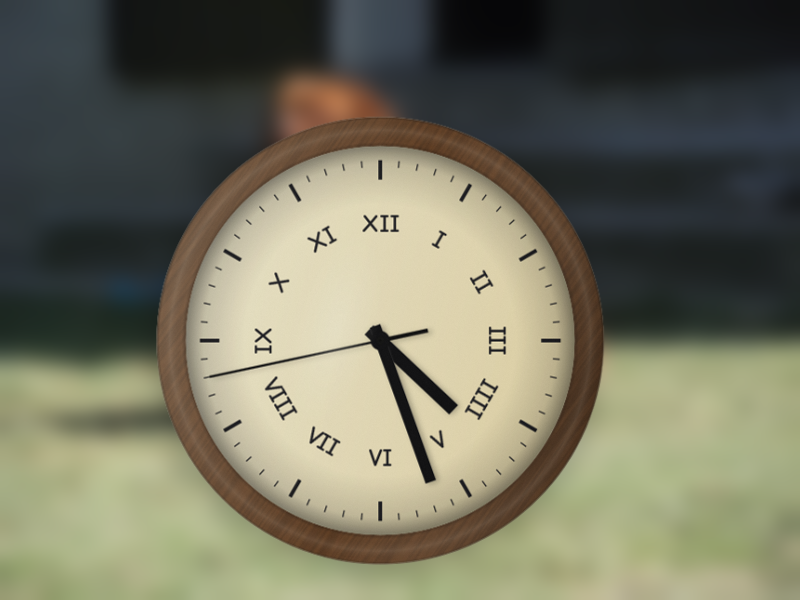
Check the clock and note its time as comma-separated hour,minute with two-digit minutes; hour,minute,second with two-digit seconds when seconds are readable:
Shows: 4,26,43
